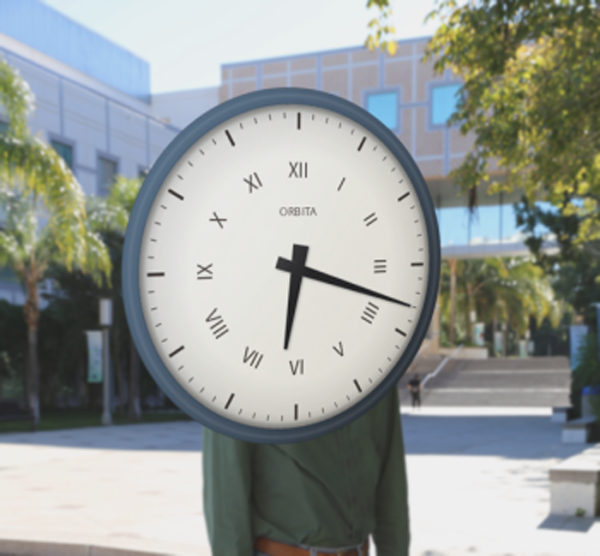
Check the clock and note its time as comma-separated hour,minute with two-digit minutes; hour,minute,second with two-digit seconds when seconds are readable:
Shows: 6,18
